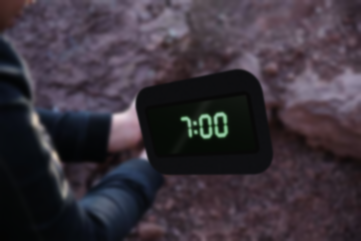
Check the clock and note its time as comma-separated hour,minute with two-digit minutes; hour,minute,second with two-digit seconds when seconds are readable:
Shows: 7,00
